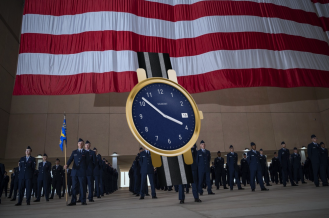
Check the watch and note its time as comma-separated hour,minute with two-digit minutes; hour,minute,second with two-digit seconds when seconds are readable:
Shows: 3,52
